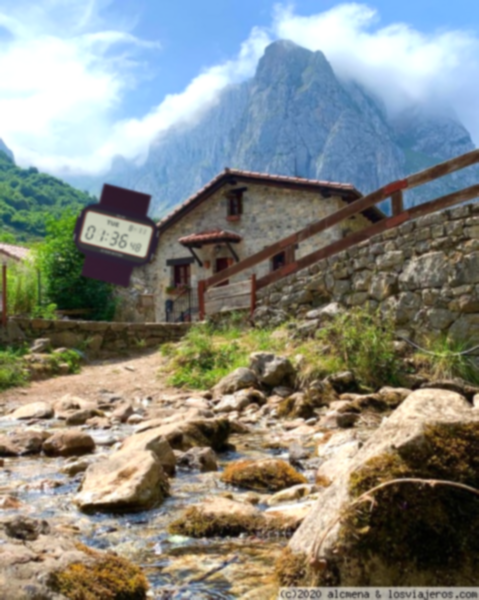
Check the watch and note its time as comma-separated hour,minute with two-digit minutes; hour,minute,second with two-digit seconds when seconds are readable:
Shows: 1,36
